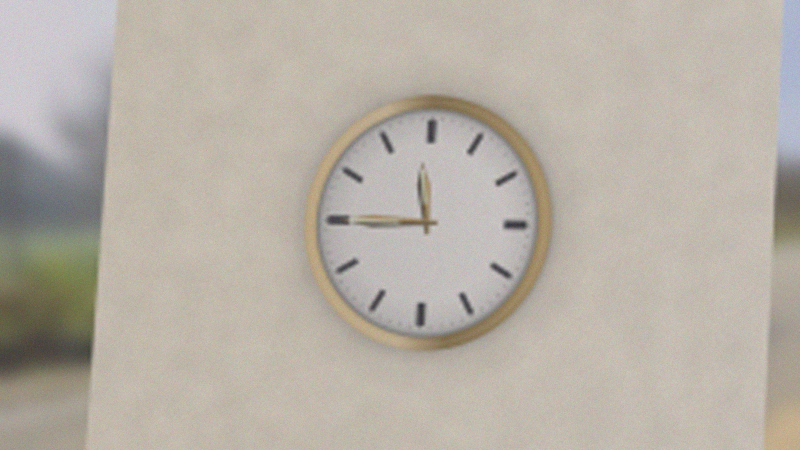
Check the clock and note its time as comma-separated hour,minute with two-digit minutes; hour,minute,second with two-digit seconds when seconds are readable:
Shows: 11,45
